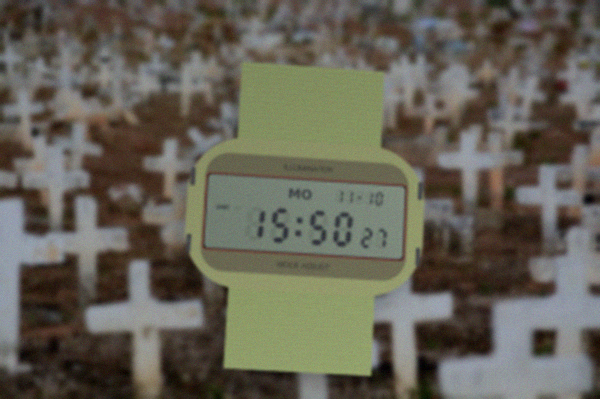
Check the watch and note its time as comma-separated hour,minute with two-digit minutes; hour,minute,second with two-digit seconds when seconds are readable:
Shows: 15,50,27
